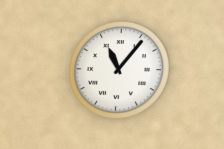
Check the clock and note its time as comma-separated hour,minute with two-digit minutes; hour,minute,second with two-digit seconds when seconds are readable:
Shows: 11,06
